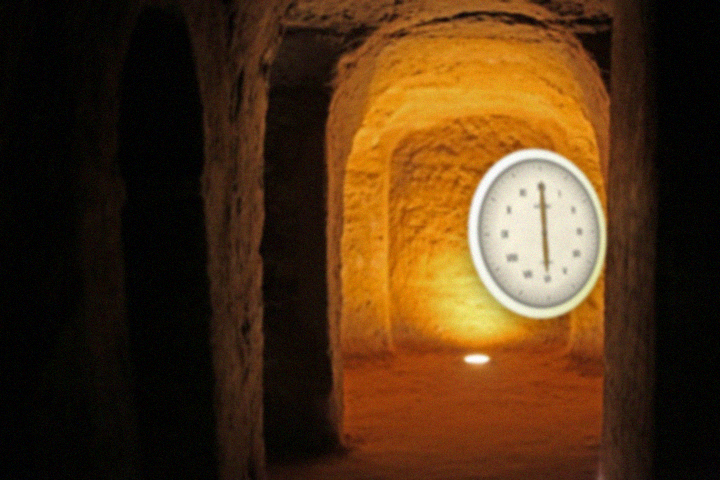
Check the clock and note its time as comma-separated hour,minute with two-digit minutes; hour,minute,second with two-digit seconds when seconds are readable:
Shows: 6,00
